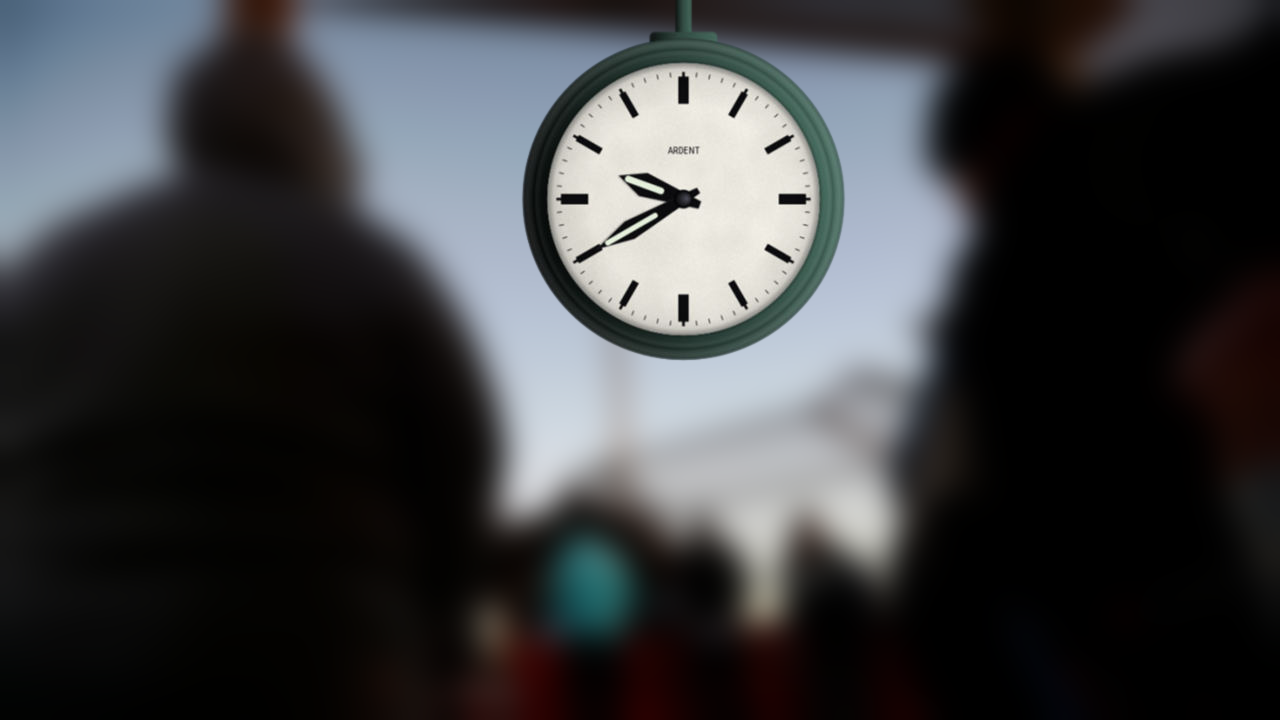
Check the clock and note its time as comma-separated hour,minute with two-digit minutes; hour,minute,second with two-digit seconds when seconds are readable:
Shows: 9,40
